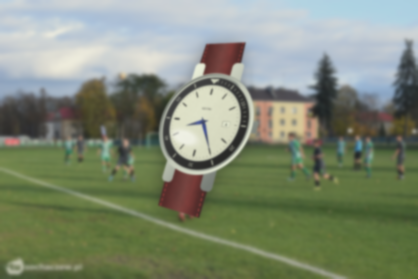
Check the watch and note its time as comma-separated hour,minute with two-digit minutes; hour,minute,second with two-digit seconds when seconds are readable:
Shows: 8,25
